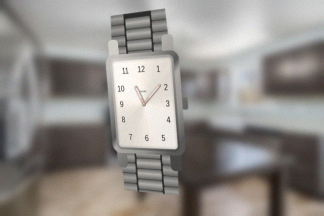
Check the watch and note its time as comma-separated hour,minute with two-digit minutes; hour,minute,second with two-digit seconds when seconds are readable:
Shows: 11,08
